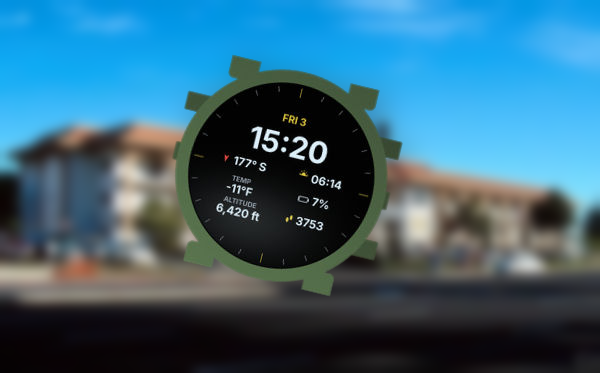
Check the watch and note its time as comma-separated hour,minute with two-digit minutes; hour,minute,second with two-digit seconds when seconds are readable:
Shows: 15,20
